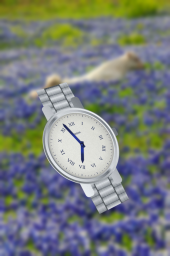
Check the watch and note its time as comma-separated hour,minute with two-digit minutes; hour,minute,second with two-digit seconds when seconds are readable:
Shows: 6,57
